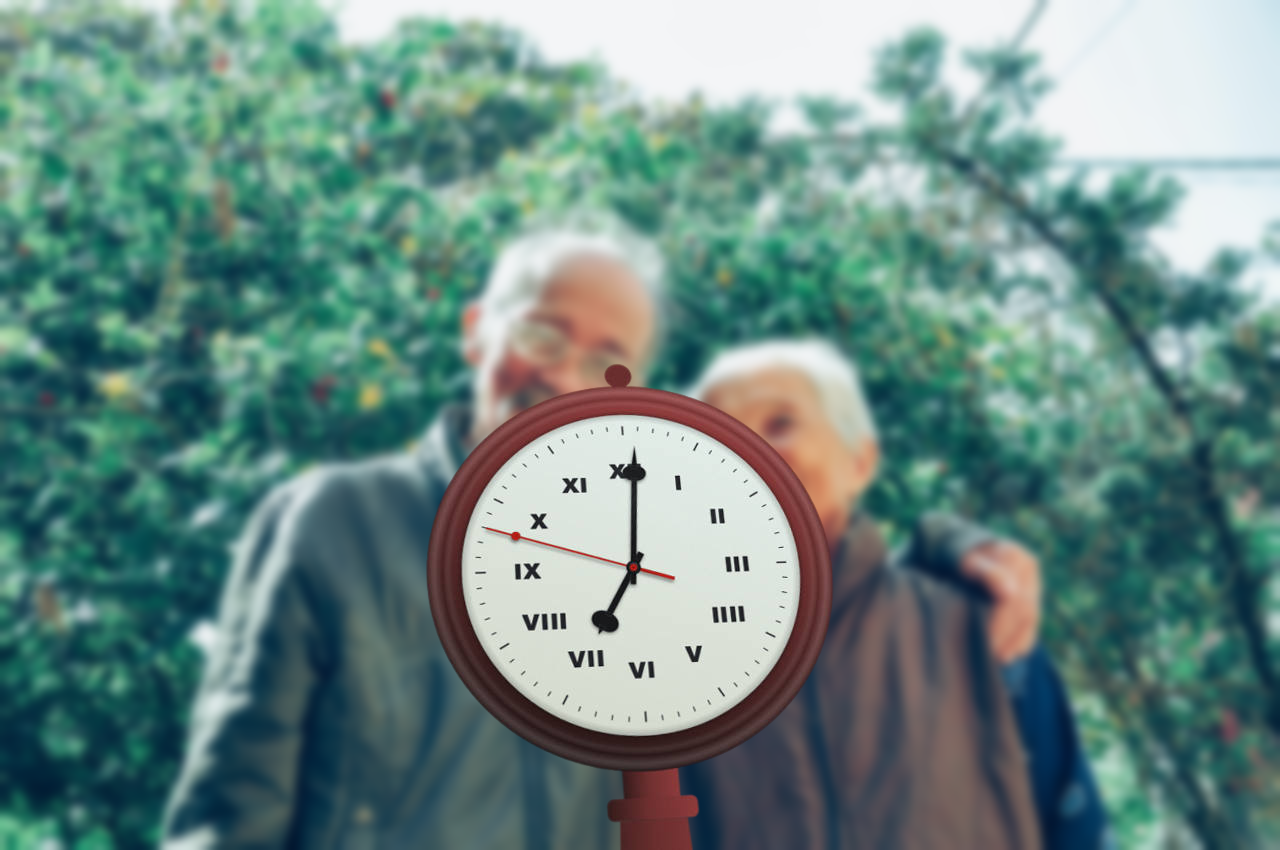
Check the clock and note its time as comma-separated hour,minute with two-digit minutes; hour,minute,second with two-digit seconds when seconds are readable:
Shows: 7,00,48
